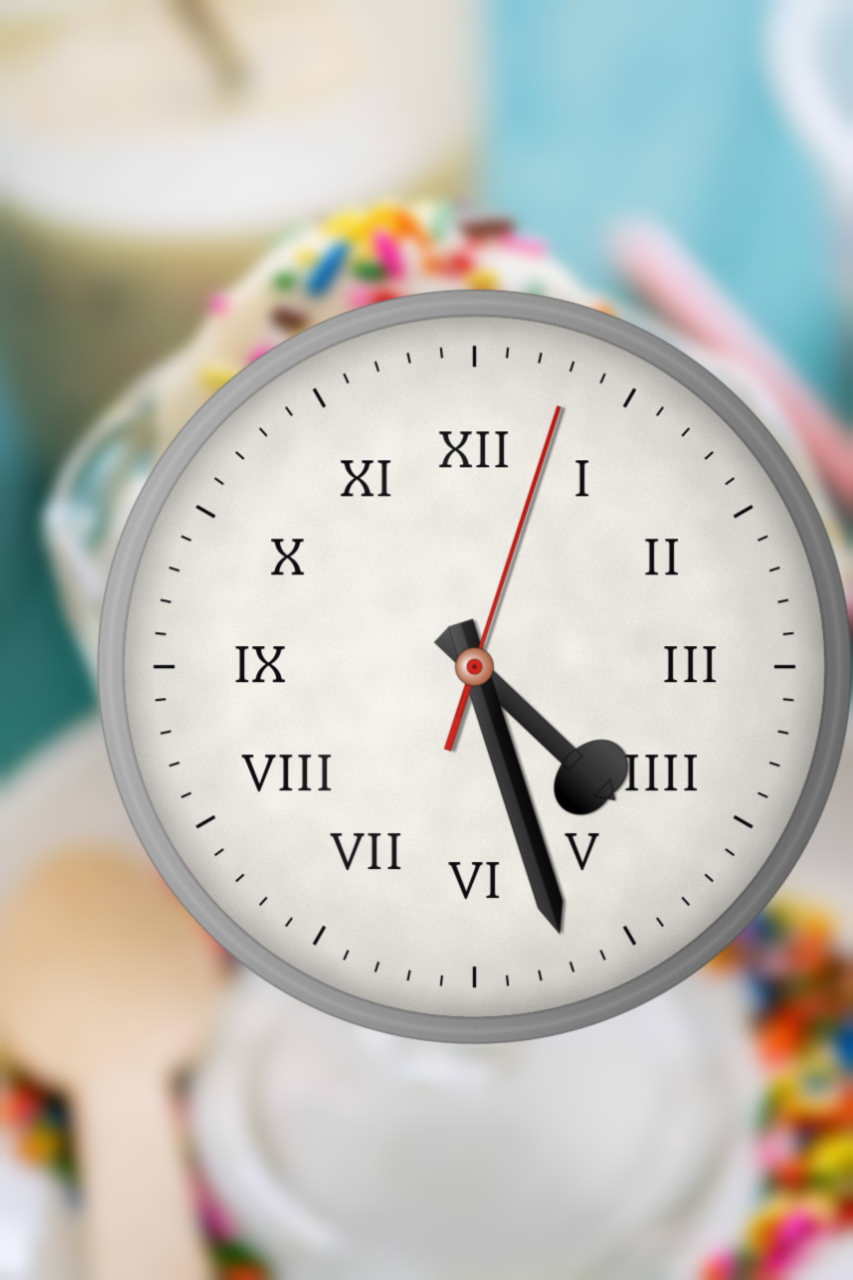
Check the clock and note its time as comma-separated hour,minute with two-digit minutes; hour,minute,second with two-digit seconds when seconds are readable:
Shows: 4,27,03
